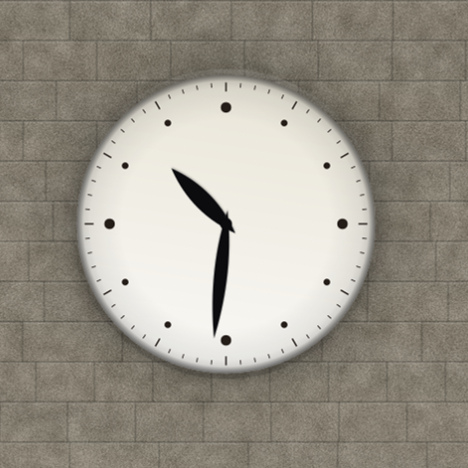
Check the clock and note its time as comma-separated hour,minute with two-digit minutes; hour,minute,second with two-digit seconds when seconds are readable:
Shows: 10,31
